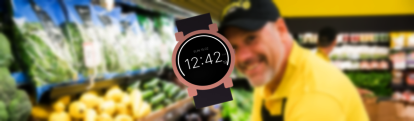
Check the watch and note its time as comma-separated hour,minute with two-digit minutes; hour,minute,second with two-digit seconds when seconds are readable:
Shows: 12,42
